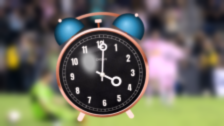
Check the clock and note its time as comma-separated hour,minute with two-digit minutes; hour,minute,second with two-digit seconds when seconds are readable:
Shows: 4,01
